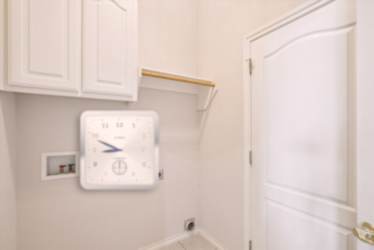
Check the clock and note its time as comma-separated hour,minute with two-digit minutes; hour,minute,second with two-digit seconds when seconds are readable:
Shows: 8,49
